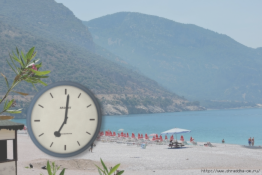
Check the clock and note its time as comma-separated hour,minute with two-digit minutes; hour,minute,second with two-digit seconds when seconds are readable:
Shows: 7,01
